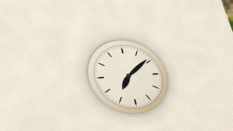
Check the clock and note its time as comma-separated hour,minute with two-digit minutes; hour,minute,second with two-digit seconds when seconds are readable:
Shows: 7,09
